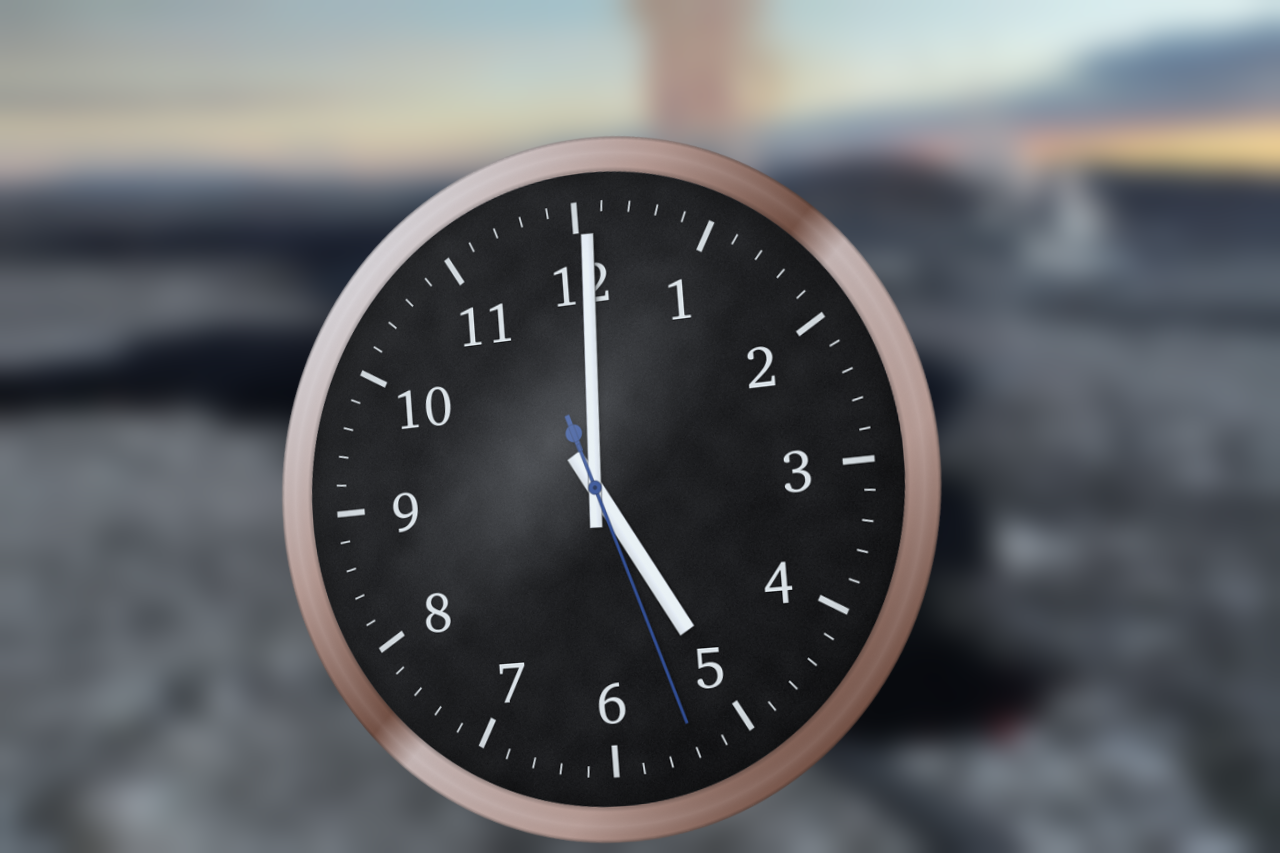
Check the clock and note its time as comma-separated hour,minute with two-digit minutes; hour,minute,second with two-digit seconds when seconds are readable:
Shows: 5,00,27
